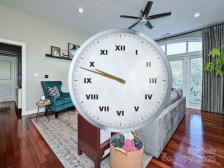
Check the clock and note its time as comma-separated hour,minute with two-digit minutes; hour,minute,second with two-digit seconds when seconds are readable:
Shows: 9,48
